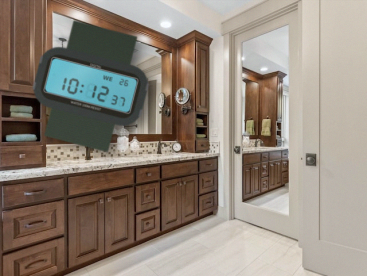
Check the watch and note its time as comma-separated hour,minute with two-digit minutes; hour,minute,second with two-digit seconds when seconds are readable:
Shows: 10,12,37
